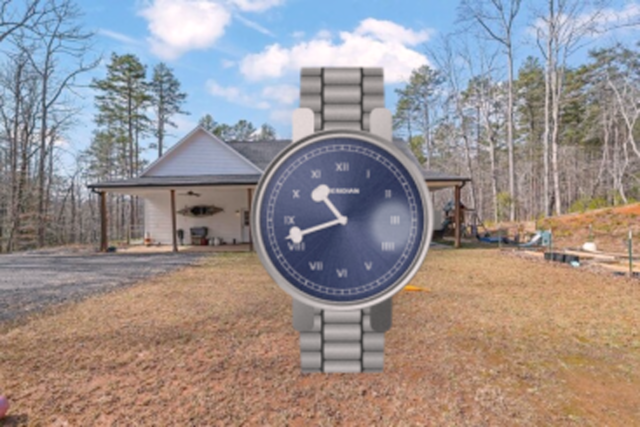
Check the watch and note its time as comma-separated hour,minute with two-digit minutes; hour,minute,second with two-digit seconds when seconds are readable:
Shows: 10,42
